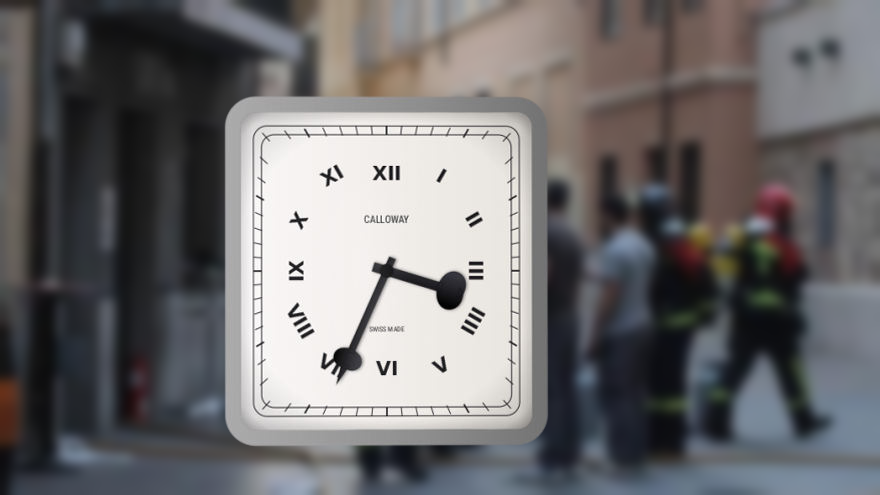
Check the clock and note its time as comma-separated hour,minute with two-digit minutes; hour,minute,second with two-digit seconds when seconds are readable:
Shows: 3,34
